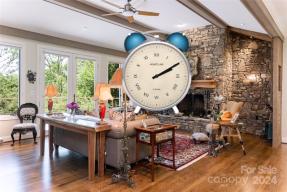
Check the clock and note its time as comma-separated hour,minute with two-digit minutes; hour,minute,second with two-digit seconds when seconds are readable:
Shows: 2,10
